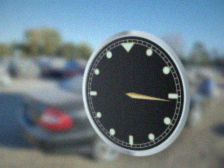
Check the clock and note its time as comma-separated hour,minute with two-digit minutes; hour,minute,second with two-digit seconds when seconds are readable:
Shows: 3,16
